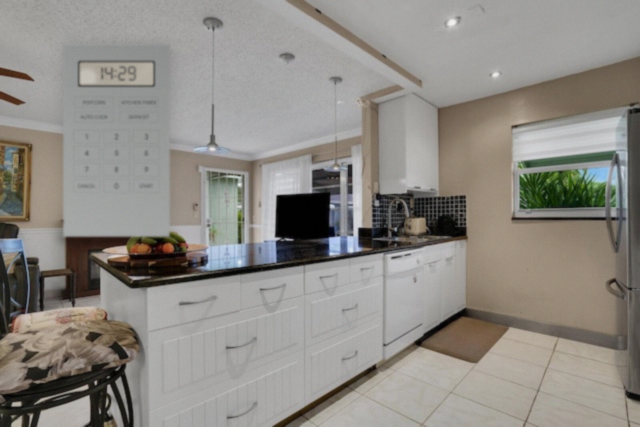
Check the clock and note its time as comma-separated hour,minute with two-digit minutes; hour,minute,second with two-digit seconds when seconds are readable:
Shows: 14,29
